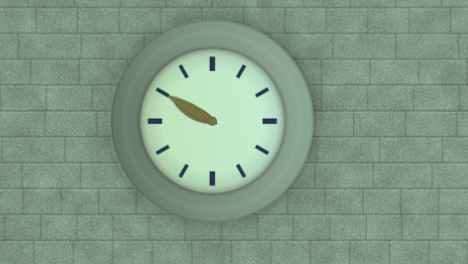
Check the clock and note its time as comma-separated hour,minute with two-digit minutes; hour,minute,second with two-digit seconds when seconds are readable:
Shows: 9,50
